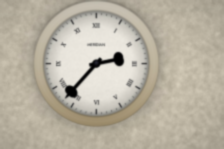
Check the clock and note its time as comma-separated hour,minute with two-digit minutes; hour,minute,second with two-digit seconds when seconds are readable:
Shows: 2,37
